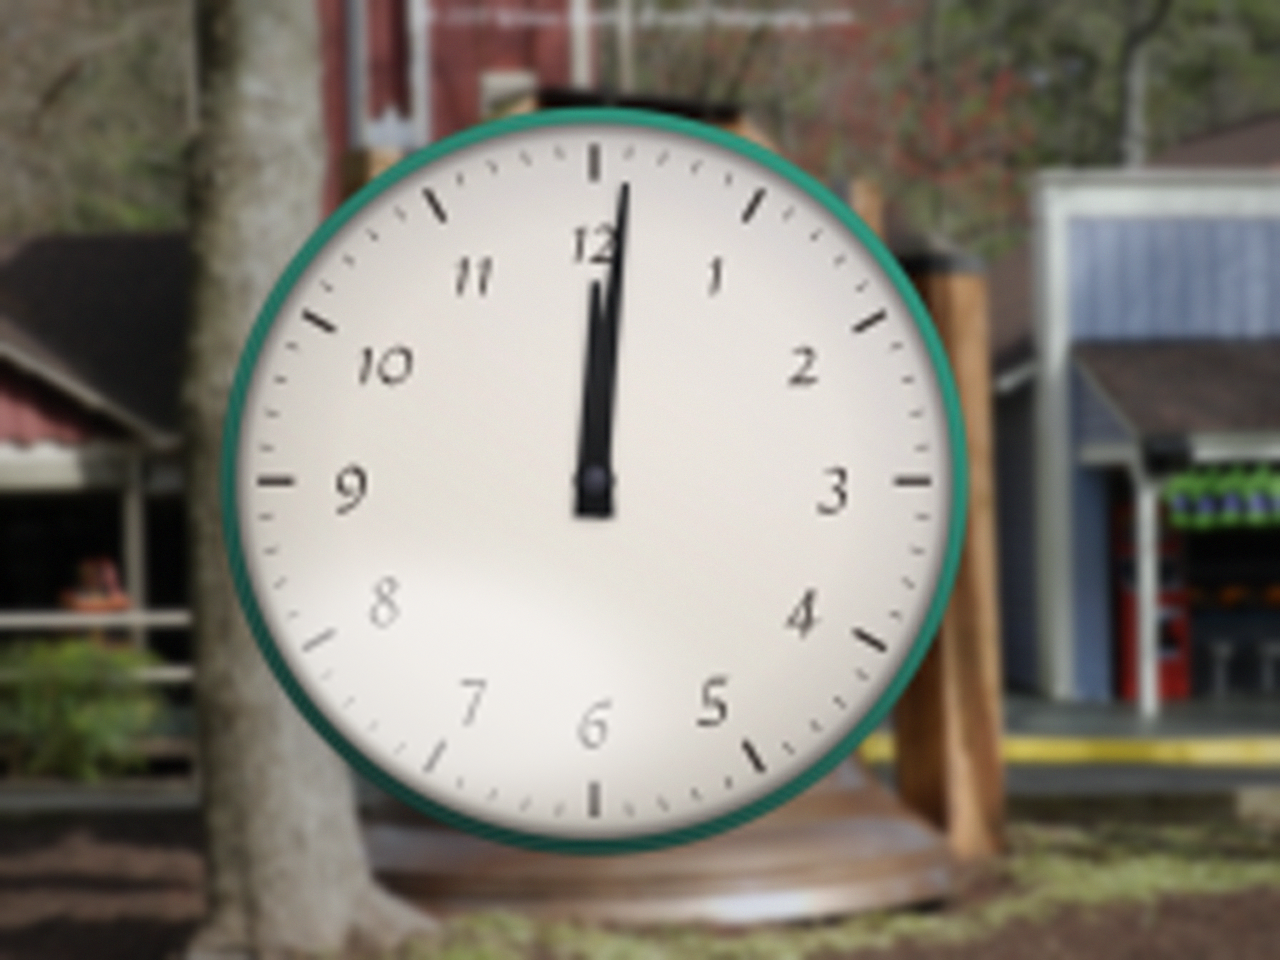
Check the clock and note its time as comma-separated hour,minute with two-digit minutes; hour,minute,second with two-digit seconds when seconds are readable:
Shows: 12,01
